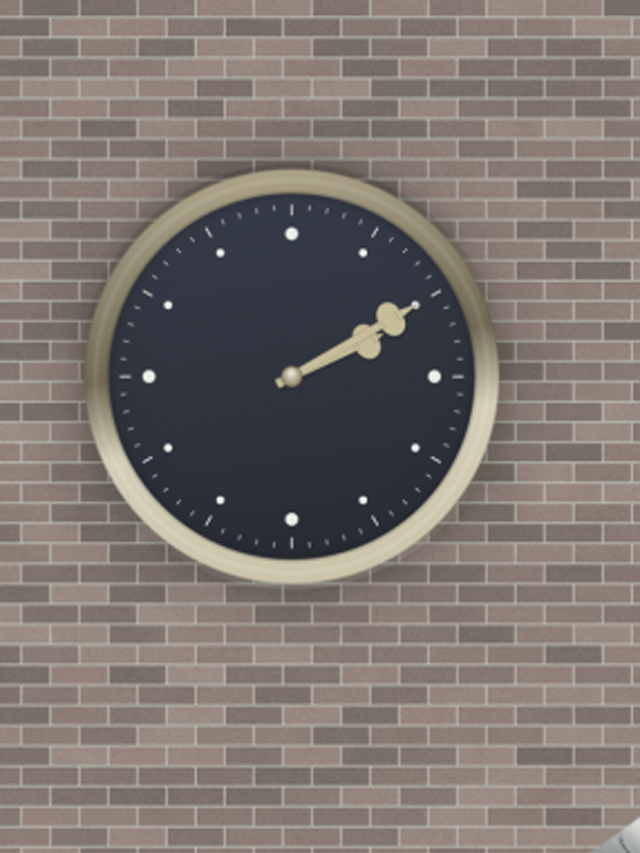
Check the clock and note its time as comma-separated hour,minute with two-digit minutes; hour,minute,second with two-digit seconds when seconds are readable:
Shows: 2,10
